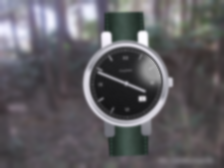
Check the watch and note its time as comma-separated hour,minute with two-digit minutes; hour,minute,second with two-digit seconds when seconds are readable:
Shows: 3,49
